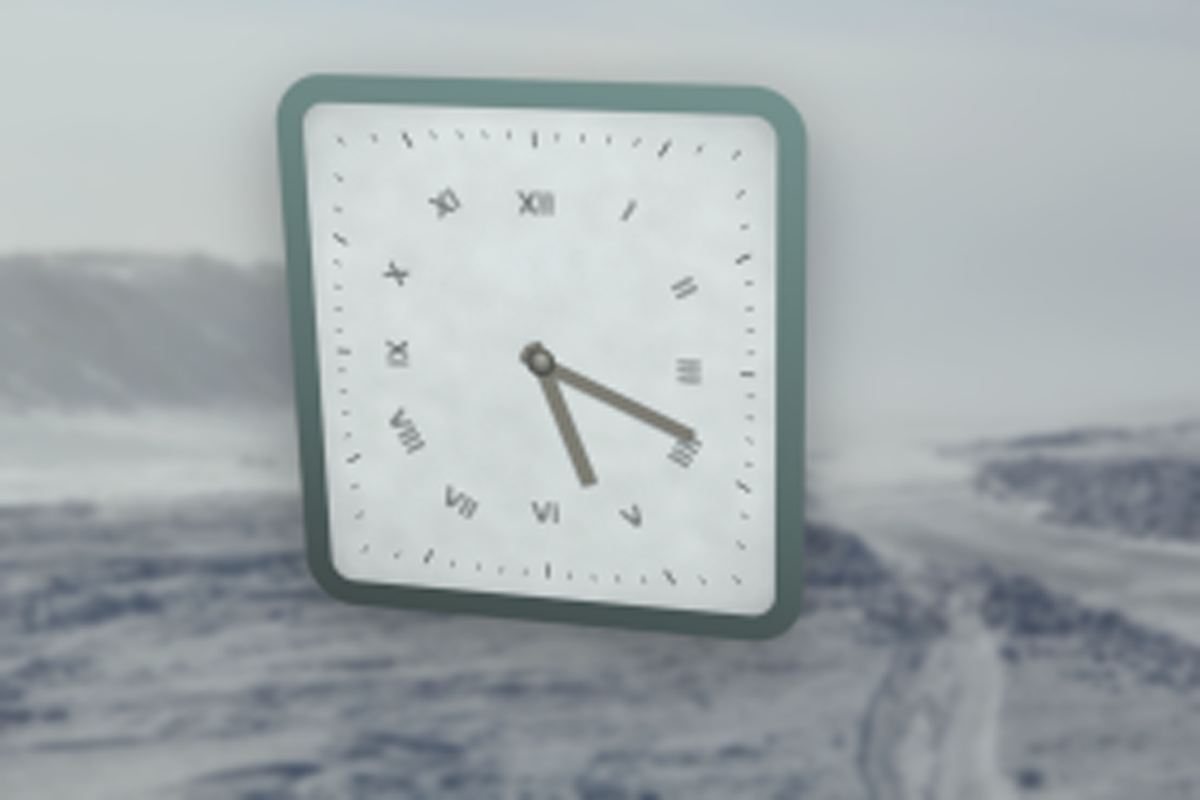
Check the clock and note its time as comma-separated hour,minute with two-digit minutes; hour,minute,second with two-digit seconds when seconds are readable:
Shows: 5,19
